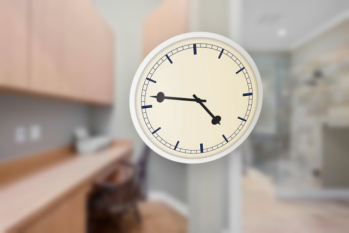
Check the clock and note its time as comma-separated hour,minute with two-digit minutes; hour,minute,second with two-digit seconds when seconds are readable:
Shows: 4,47
